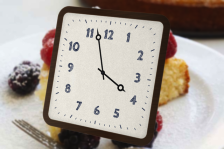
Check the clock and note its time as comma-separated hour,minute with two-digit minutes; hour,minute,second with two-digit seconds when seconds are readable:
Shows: 3,57
